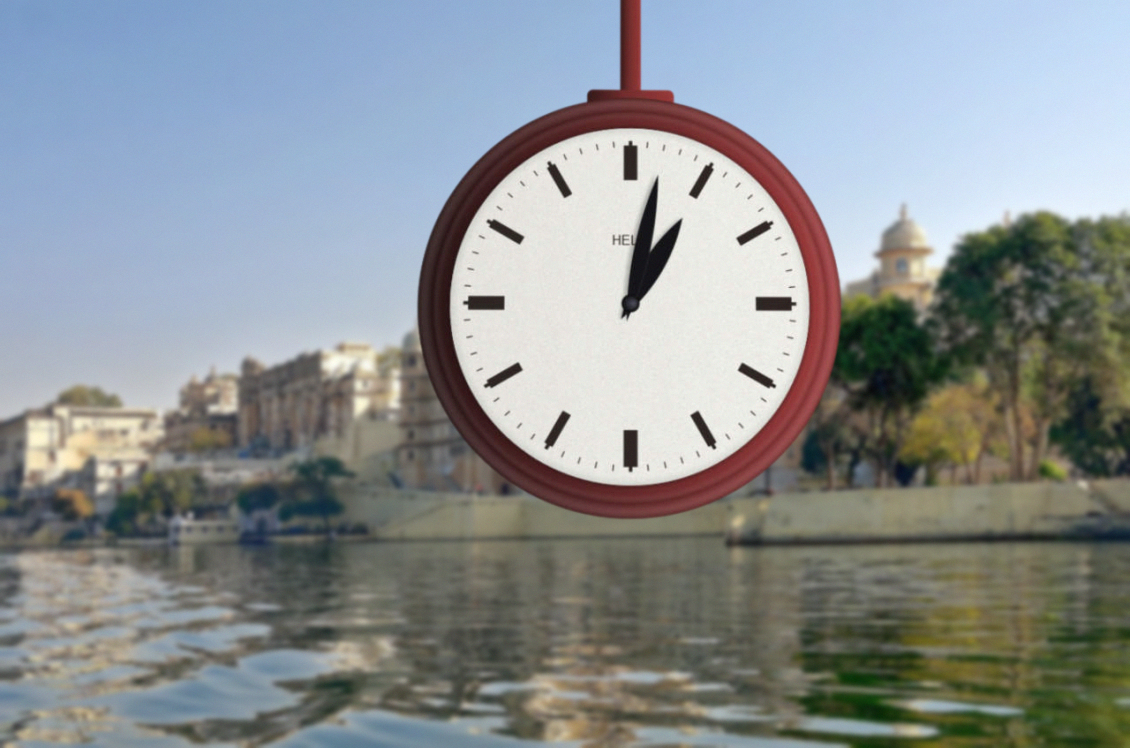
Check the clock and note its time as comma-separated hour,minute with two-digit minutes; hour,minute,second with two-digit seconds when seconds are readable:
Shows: 1,02
